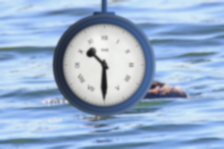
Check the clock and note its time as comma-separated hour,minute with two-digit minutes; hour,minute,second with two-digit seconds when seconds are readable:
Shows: 10,30
